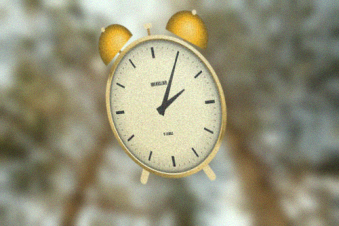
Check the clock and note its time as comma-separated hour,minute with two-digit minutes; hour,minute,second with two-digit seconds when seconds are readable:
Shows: 2,05
